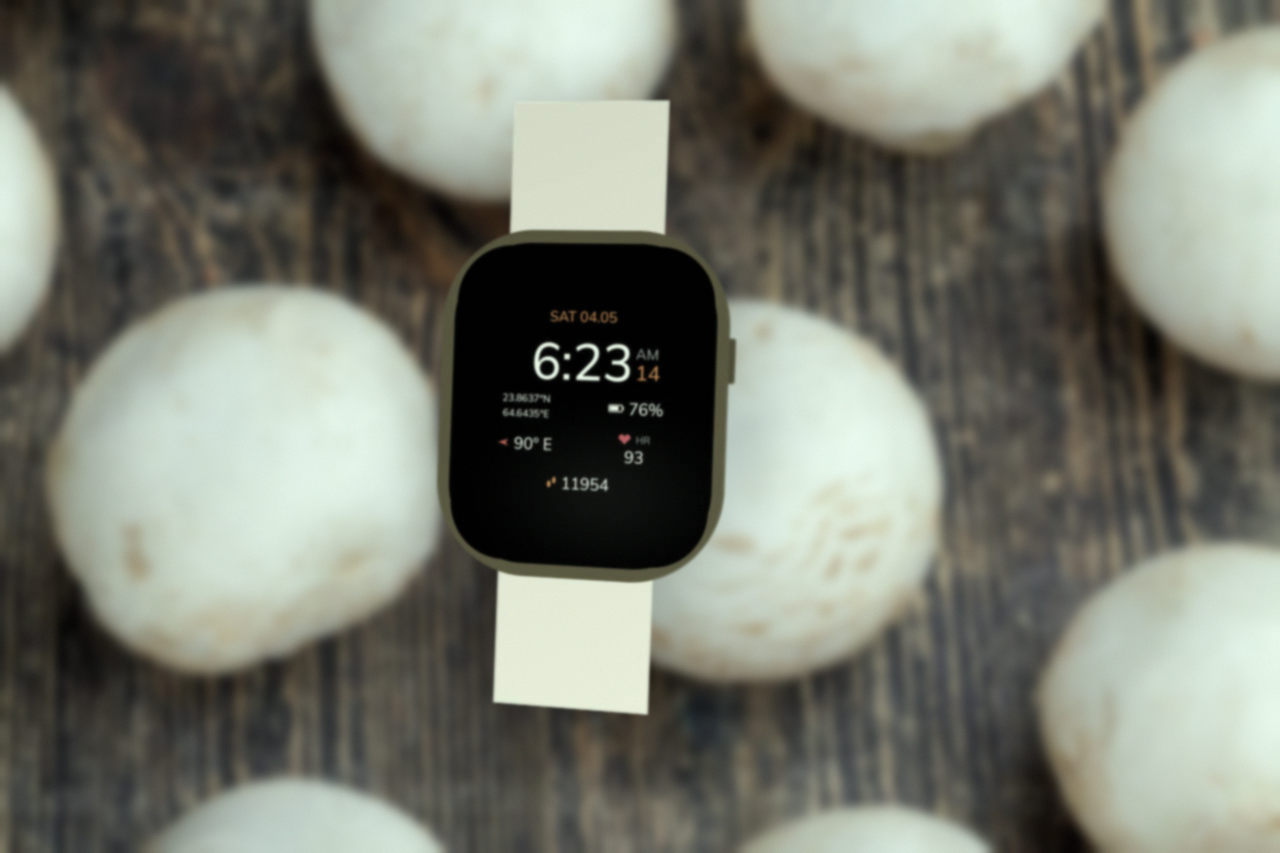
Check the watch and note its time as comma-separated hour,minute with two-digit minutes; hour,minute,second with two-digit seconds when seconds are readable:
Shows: 6,23,14
